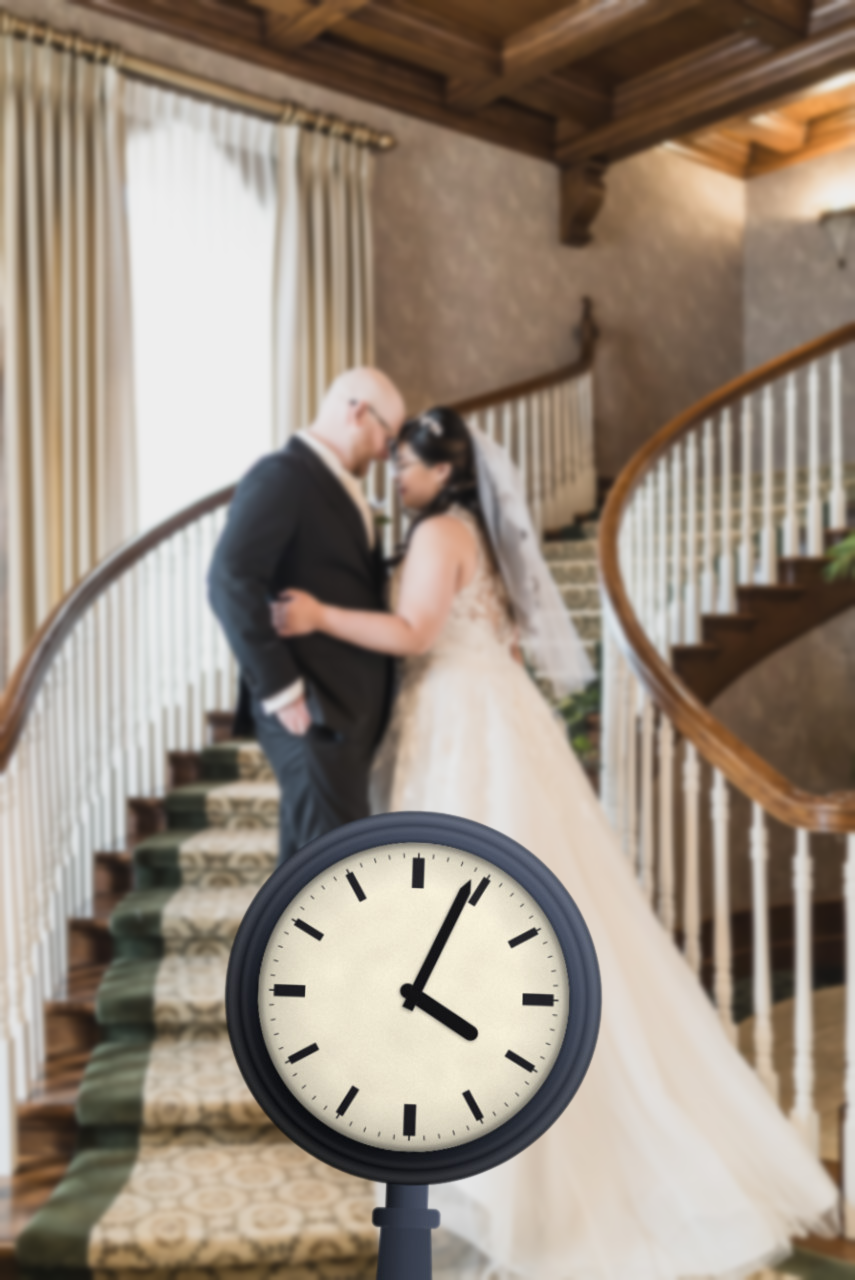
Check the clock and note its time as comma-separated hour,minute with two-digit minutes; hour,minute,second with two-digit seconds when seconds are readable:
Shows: 4,04
